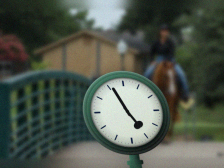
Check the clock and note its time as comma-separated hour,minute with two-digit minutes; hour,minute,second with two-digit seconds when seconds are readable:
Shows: 4,56
